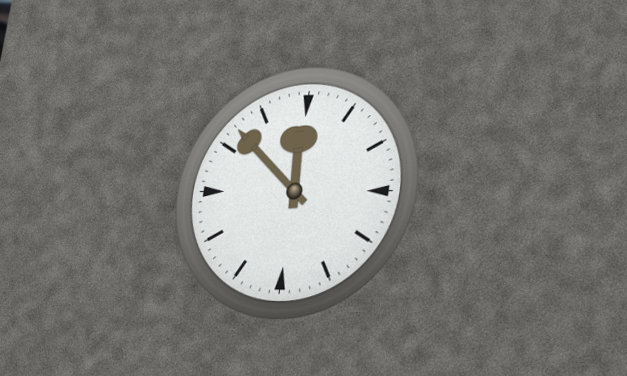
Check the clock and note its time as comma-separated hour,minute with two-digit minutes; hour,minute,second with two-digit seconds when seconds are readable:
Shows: 11,52
